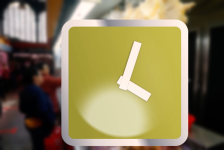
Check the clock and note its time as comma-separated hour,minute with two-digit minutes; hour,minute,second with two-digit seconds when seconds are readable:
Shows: 4,03
